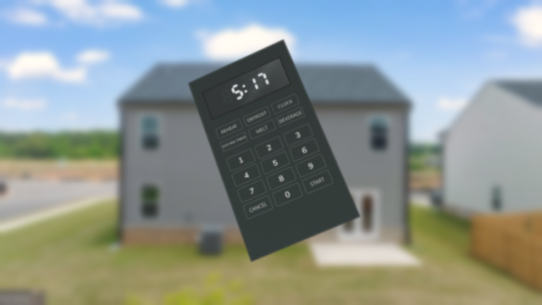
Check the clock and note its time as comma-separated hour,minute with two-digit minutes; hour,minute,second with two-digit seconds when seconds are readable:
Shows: 5,17
